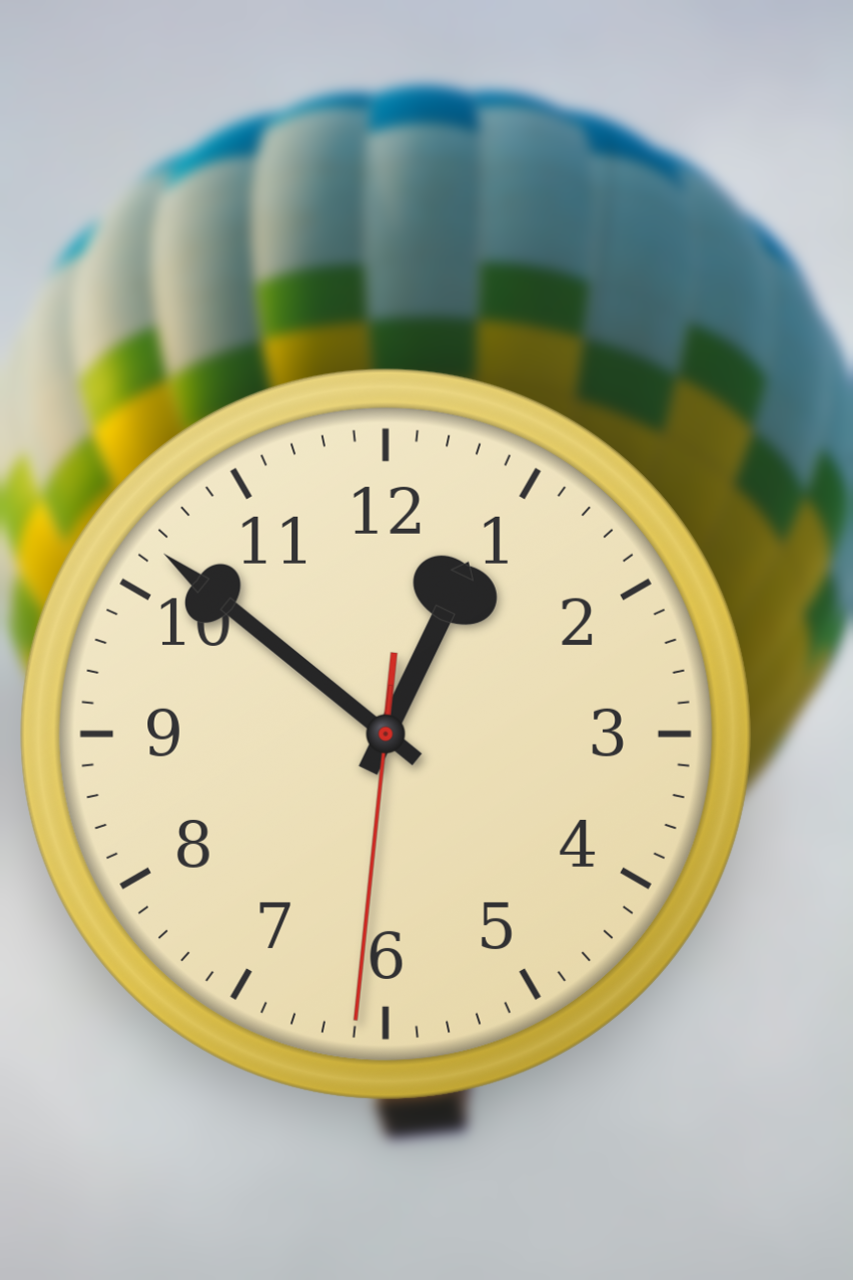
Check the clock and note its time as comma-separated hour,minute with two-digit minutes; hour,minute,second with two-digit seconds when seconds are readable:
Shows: 12,51,31
